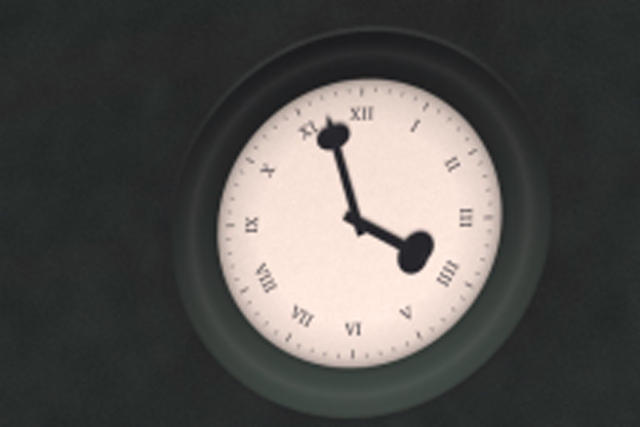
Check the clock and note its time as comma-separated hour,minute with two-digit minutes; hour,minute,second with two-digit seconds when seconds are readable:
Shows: 3,57
